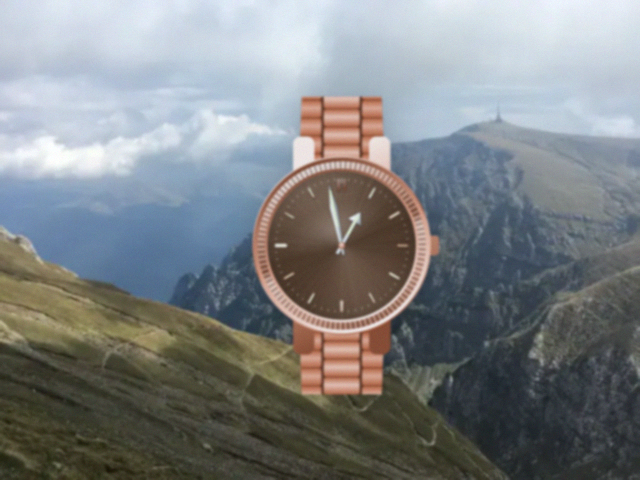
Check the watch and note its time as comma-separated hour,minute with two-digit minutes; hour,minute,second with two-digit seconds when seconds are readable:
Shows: 12,58
